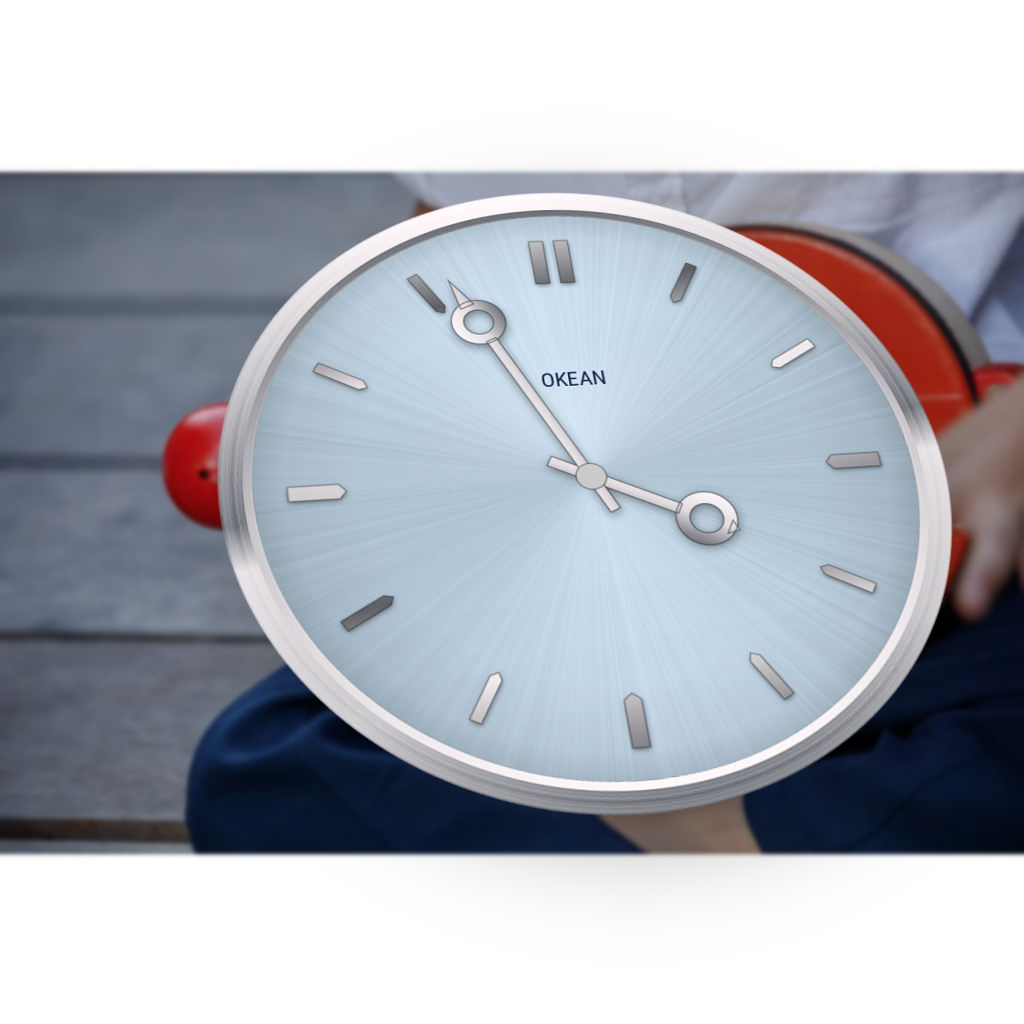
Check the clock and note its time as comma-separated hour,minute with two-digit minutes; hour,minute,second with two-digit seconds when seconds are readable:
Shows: 3,56
